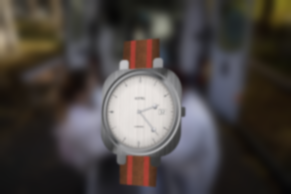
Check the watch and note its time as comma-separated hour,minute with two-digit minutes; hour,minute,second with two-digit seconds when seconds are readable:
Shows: 2,23
